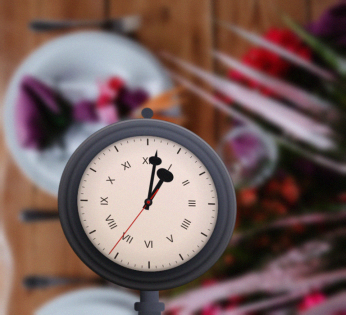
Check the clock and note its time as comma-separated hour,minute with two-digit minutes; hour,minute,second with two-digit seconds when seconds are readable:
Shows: 1,01,36
